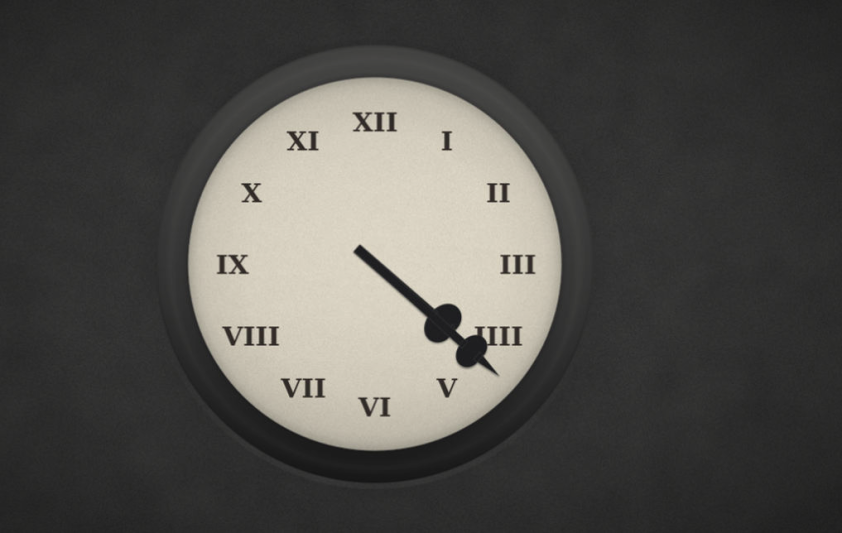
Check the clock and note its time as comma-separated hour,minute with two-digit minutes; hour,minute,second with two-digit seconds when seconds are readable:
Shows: 4,22
